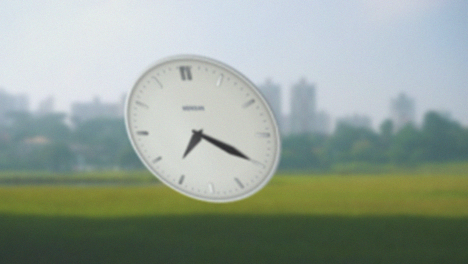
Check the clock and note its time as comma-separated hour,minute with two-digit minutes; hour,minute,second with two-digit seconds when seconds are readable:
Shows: 7,20
